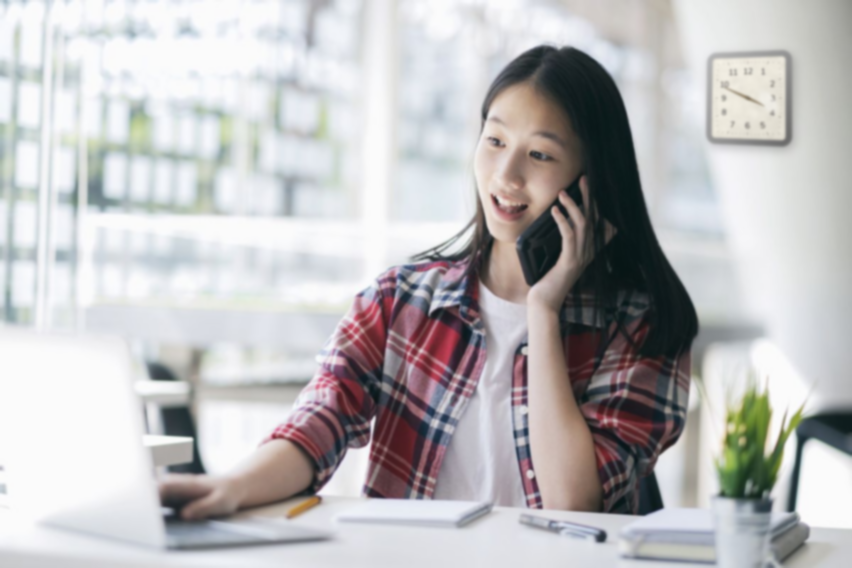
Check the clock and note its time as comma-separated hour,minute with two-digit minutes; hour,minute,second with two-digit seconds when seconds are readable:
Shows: 3,49
